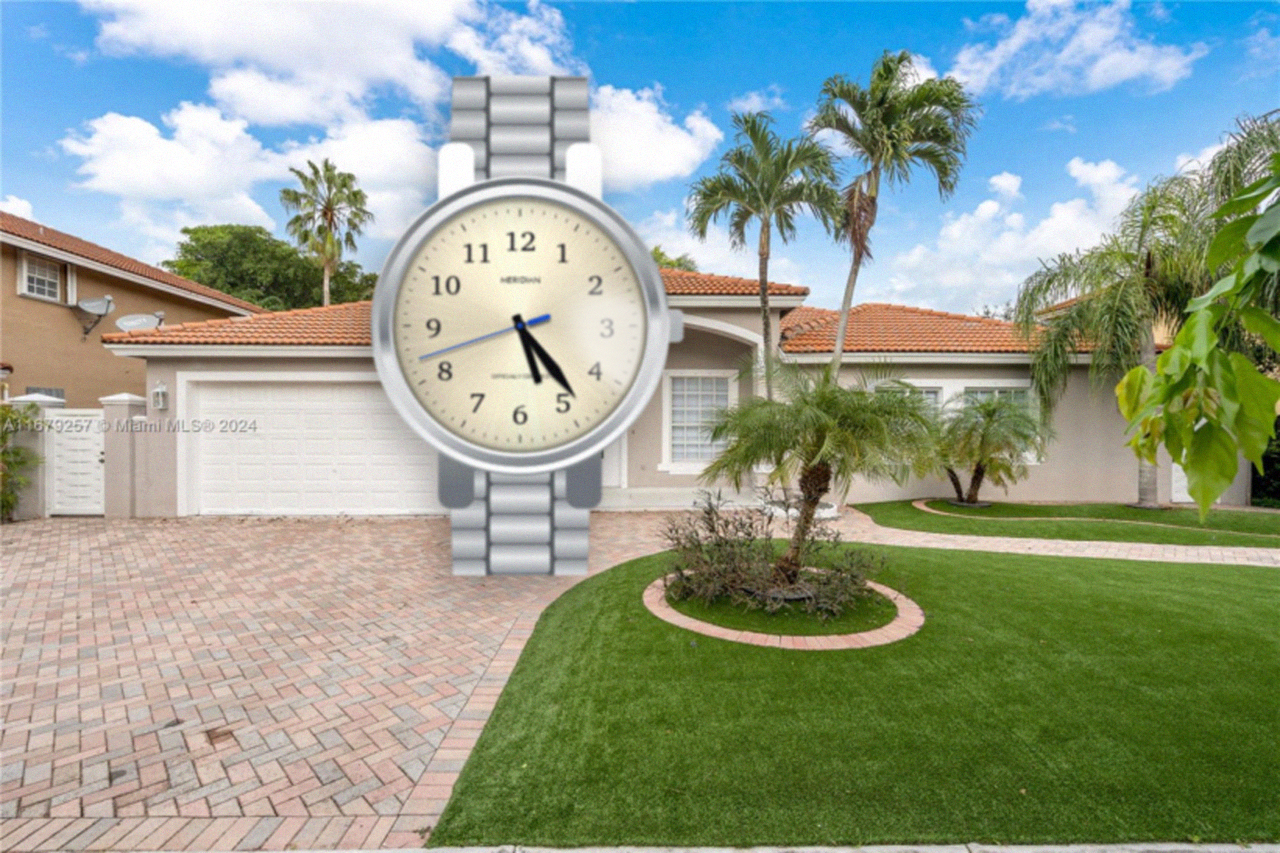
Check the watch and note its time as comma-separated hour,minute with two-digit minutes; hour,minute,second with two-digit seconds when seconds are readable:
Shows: 5,23,42
